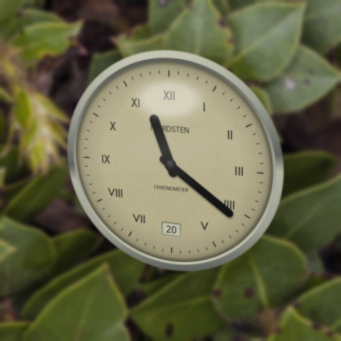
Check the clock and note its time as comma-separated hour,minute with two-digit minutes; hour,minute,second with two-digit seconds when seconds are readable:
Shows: 11,21
